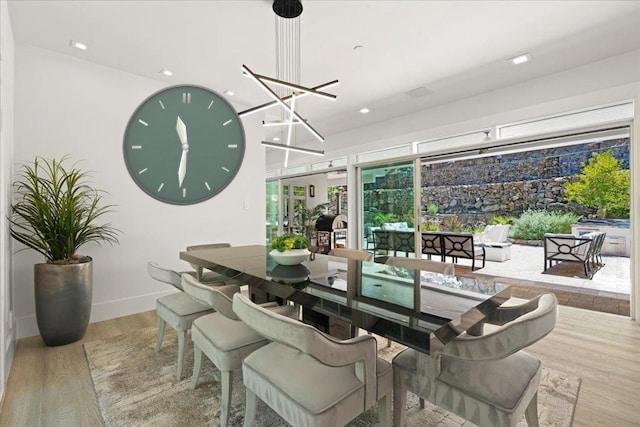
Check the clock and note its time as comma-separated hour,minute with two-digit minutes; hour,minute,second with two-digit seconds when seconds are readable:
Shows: 11,31
